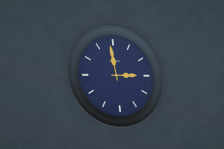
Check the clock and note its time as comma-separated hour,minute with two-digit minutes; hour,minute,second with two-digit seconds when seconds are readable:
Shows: 2,59
